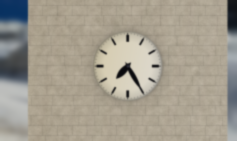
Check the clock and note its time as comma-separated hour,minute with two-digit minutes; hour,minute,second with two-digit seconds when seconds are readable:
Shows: 7,25
